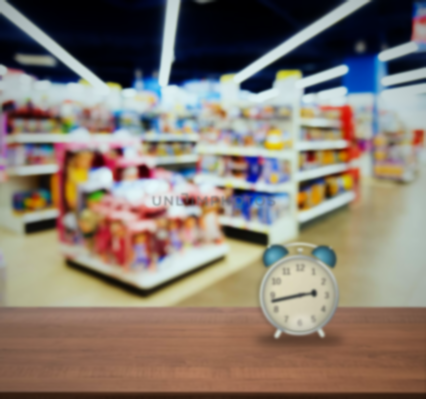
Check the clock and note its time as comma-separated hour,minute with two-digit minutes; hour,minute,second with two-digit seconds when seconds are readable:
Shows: 2,43
